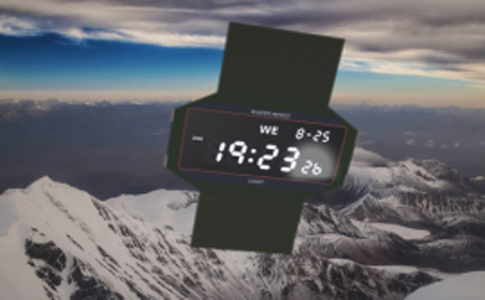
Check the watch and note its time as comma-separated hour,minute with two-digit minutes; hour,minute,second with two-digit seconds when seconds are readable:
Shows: 19,23,26
